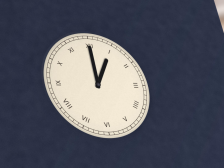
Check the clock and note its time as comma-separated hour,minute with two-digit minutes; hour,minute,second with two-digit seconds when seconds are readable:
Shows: 1,00
